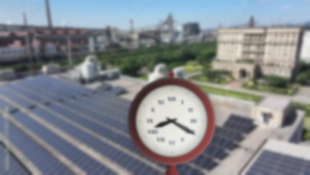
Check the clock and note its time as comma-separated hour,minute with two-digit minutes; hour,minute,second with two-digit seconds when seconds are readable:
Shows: 8,20
